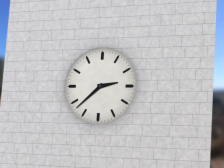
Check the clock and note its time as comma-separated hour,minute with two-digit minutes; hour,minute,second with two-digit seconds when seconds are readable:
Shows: 2,38
